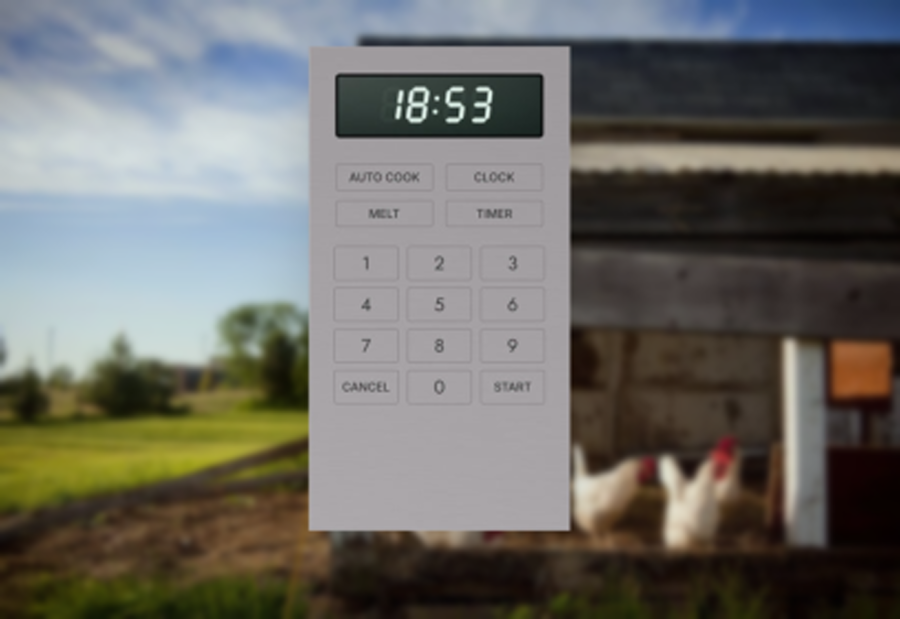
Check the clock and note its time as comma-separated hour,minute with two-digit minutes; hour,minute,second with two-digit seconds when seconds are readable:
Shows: 18,53
